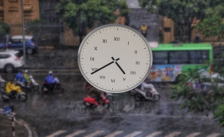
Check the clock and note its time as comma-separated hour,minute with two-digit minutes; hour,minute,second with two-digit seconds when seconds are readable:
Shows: 4,39
